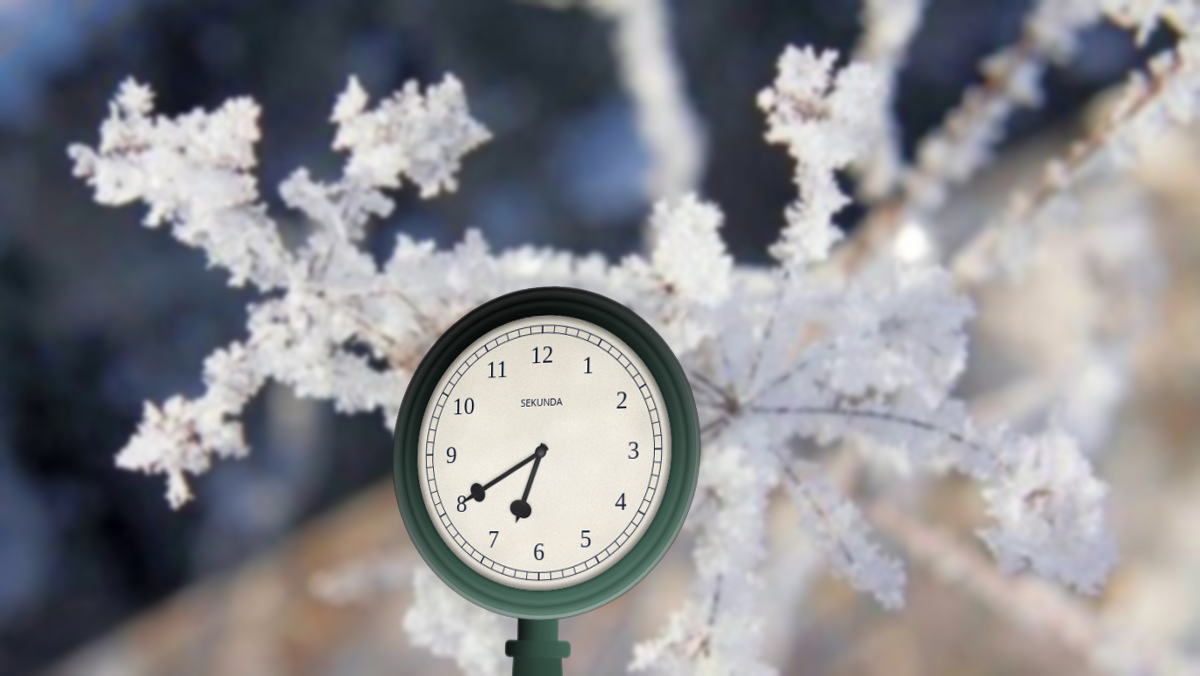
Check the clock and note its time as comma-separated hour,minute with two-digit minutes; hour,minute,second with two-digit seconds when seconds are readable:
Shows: 6,40
